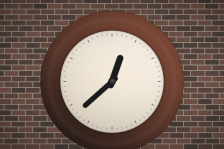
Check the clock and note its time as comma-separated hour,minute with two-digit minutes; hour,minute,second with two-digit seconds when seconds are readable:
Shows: 12,38
